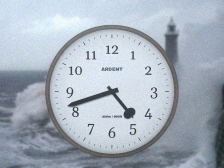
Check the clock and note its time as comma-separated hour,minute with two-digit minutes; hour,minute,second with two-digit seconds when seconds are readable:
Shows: 4,42
